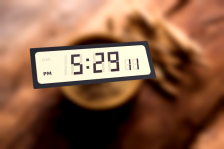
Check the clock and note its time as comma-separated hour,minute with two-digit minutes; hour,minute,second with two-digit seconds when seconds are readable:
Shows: 5,29,11
